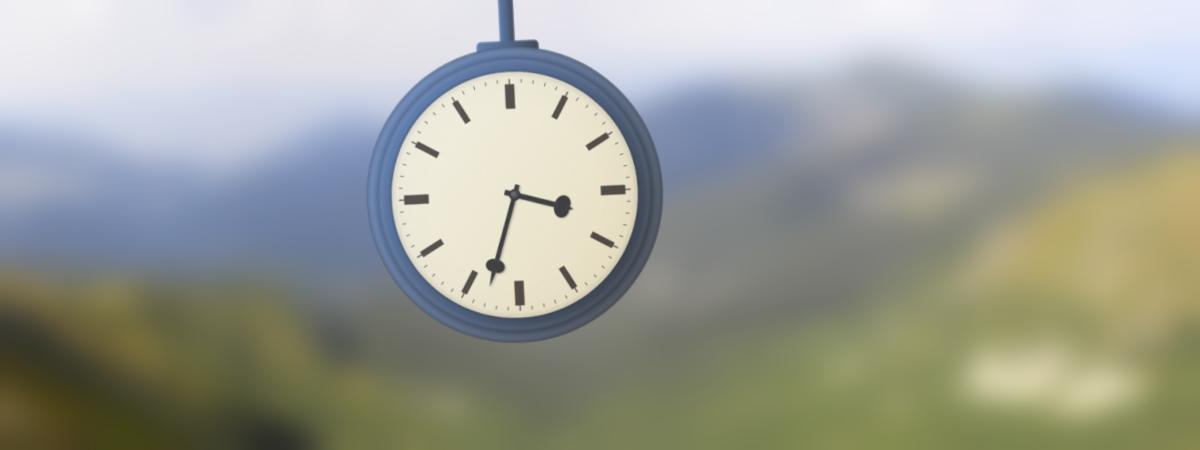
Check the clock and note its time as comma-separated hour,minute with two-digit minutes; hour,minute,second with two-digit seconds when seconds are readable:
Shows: 3,33
